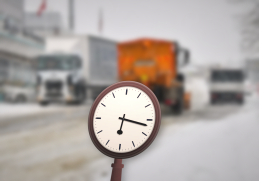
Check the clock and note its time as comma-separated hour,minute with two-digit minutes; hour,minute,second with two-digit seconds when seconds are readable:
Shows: 6,17
